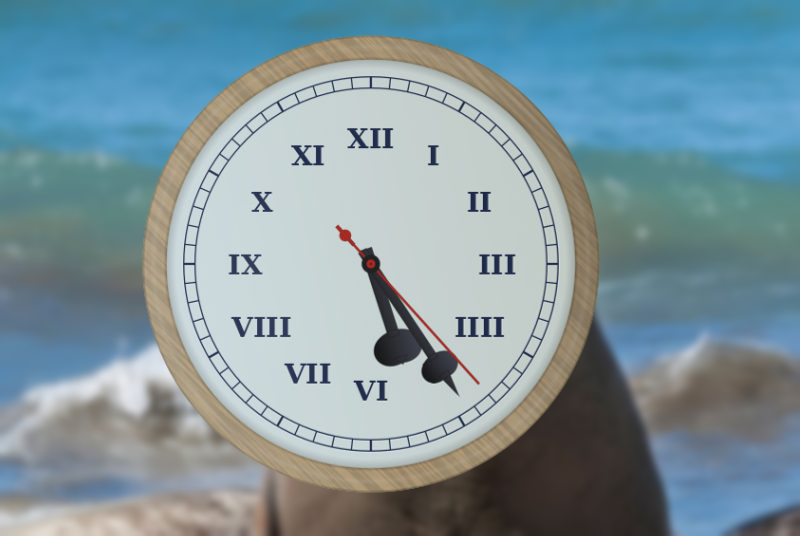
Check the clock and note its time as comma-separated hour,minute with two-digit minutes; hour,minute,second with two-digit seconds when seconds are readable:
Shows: 5,24,23
